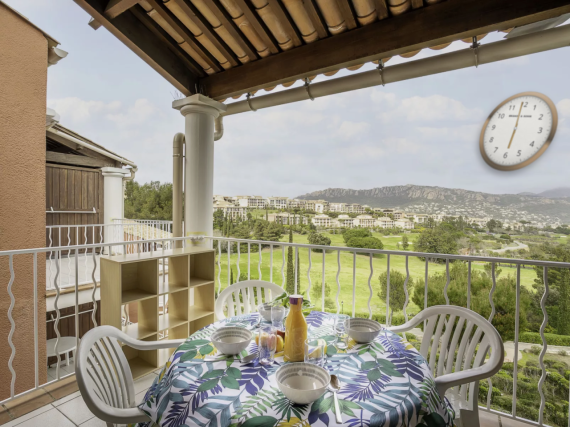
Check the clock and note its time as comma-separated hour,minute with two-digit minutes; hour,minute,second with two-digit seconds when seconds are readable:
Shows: 5,59
